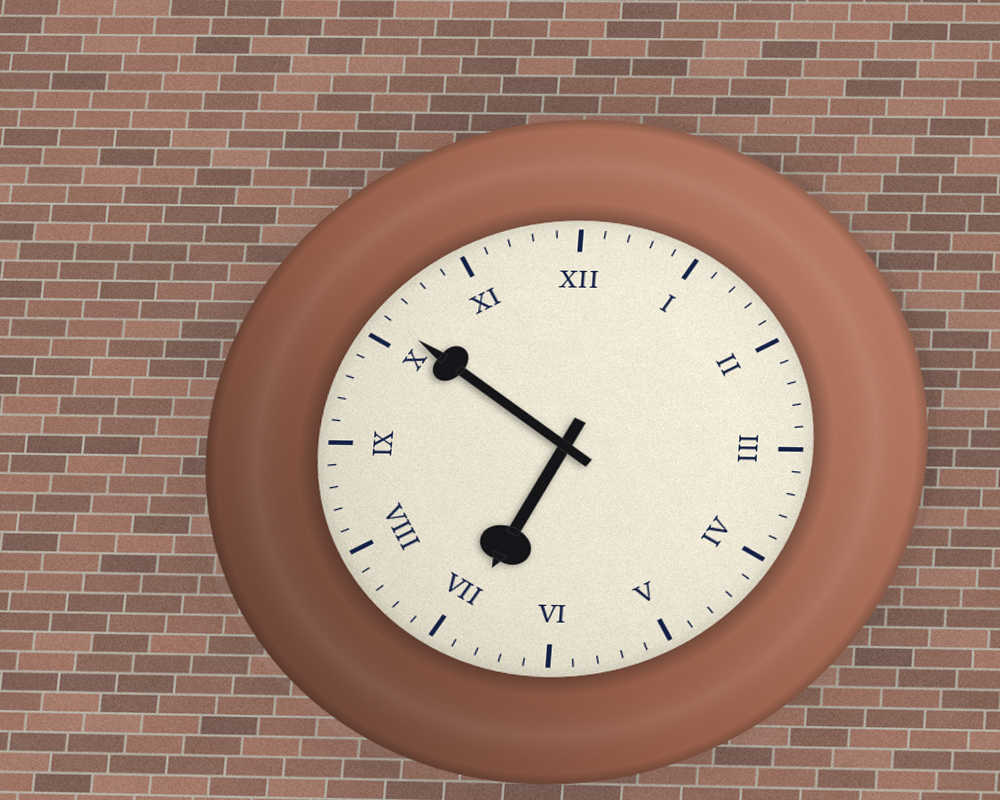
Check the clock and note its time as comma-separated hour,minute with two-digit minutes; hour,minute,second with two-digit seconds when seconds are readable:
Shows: 6,51
